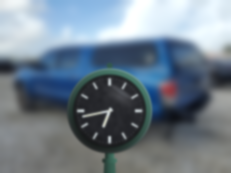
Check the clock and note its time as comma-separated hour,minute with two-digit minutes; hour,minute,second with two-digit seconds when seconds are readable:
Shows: 6,43
